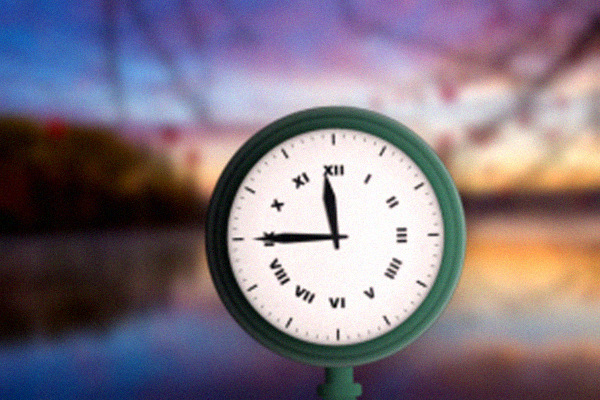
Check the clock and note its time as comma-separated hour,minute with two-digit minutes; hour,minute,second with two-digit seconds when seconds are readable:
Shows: 11,45
